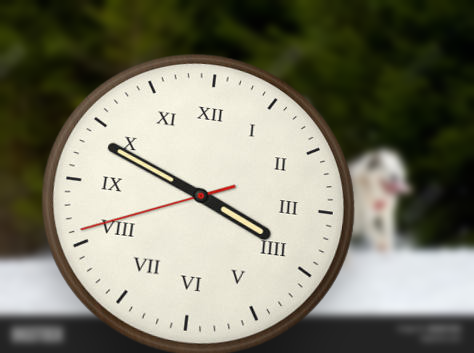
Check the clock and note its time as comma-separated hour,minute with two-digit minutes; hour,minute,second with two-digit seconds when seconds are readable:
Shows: 3,48,41
